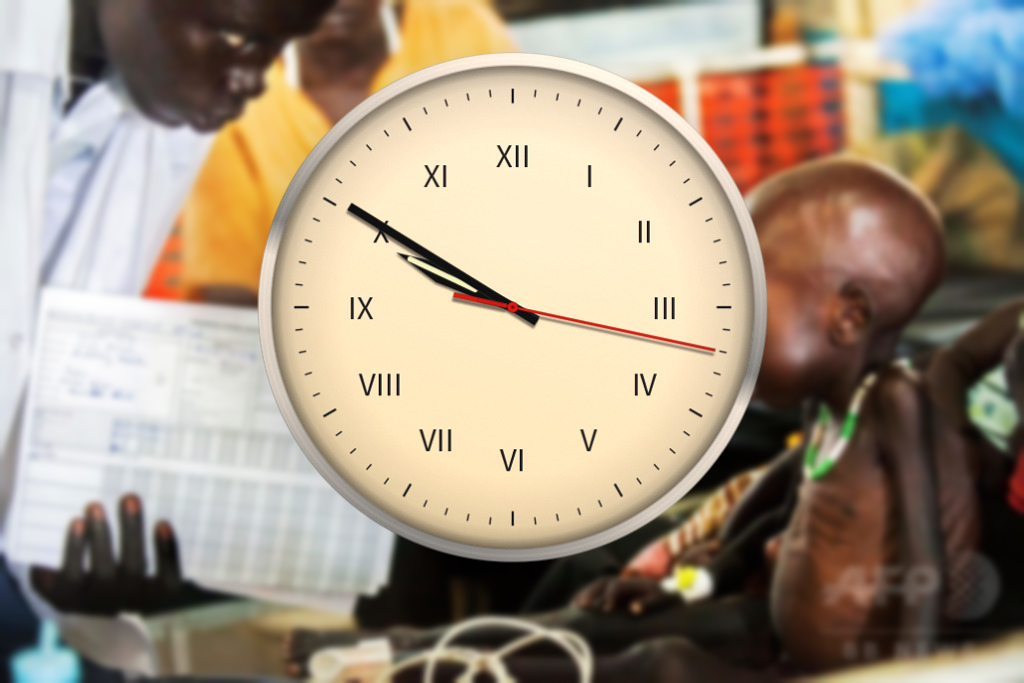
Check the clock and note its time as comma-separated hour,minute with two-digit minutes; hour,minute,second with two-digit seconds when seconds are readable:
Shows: 9,50,17
